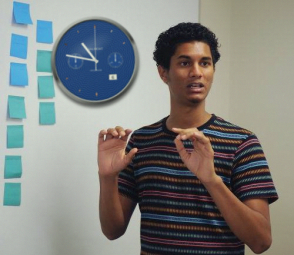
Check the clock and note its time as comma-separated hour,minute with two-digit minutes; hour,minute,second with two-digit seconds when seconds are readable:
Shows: 10,47
